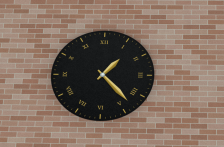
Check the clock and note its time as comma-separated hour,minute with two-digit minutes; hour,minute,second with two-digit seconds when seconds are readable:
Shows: 1,23
